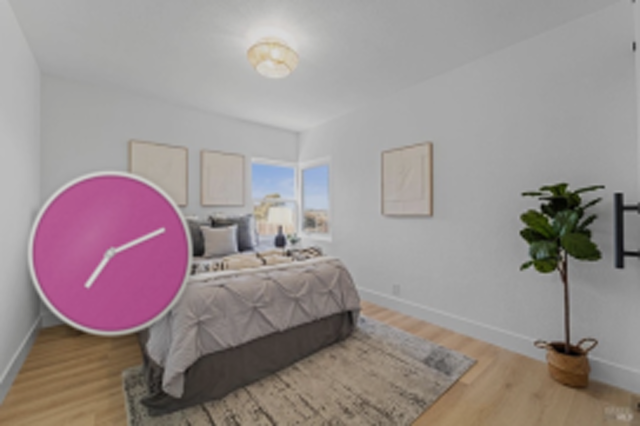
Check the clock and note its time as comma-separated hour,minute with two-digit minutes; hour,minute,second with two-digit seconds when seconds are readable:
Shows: 7,11
